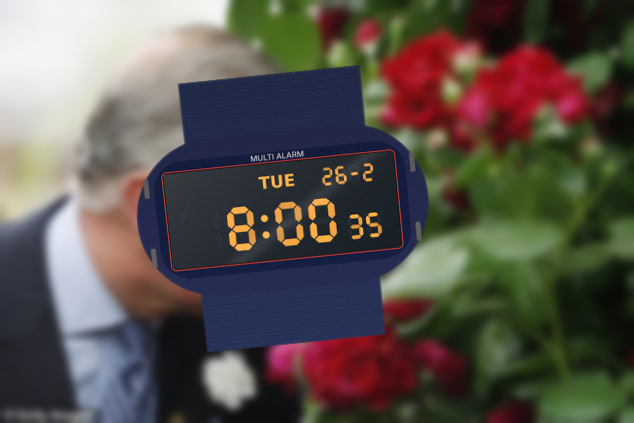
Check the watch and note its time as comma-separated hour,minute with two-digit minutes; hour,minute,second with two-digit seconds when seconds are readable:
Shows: 8,00,35
